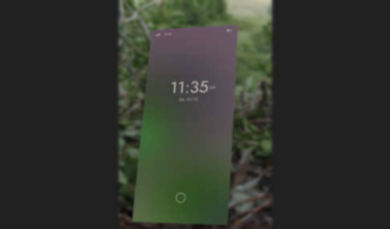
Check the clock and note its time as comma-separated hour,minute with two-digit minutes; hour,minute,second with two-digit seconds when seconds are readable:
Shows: 11,35
